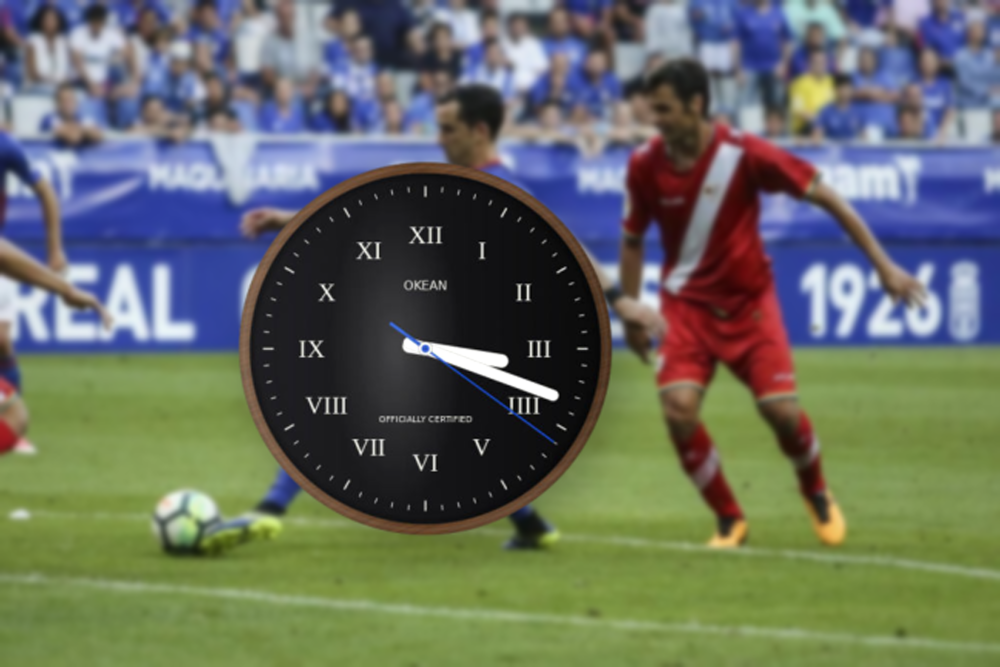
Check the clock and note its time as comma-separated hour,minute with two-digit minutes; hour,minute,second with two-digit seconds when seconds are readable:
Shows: 3,18,21
